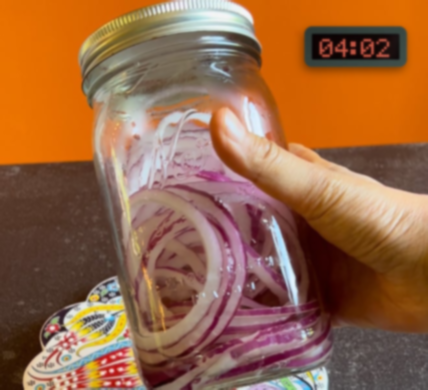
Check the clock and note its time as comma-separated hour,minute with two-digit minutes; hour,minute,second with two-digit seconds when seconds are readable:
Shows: 4,02
